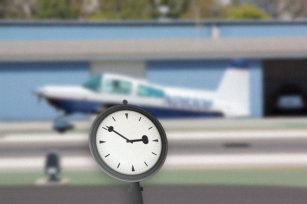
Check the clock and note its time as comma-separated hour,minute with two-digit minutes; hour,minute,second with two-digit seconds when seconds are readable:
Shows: 2,51
